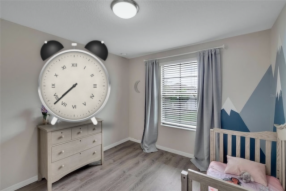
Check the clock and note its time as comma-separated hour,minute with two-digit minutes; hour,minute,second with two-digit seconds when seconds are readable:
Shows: 7,38
